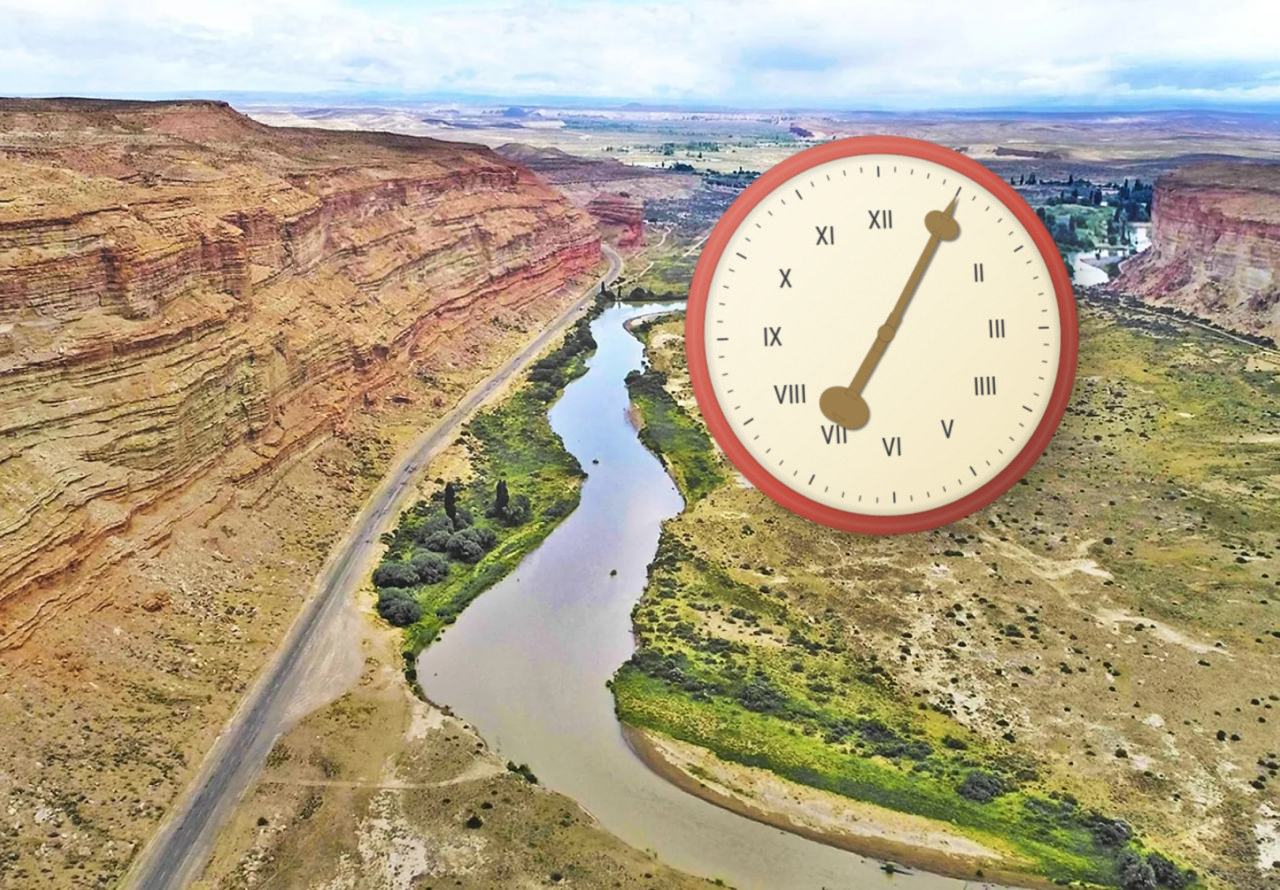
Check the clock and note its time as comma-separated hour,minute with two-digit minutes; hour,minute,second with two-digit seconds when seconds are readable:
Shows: 7,05
